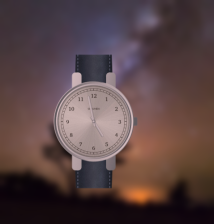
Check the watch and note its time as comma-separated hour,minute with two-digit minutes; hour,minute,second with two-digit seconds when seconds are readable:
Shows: 4,58
